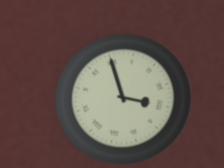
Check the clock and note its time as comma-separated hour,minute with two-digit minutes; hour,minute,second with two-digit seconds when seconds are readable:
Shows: 4,00
